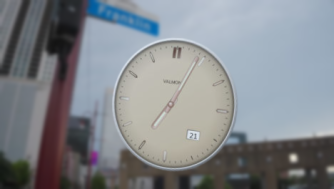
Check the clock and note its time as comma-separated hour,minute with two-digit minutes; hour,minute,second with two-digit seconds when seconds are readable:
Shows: 7,04
